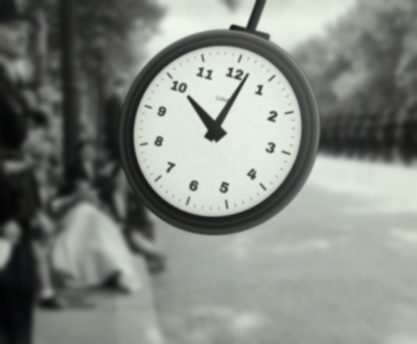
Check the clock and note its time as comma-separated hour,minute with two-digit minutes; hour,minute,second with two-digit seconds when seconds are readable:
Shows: 10,02
